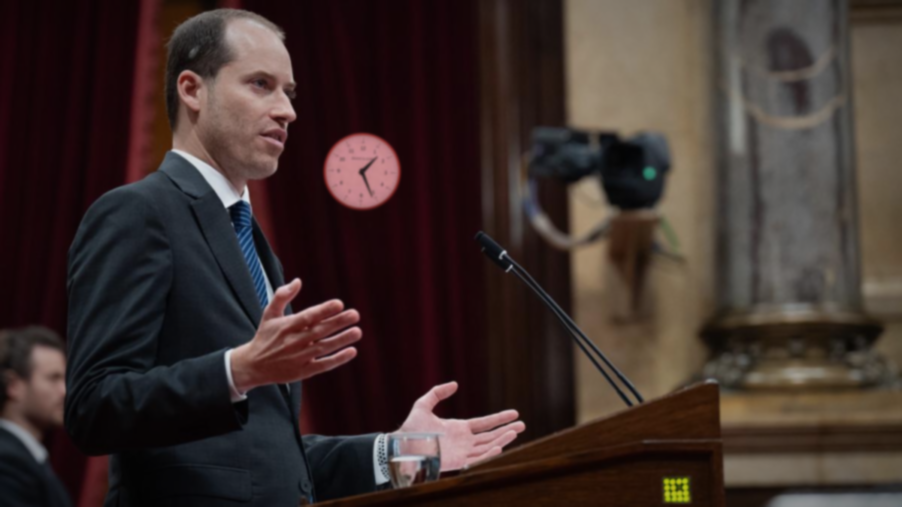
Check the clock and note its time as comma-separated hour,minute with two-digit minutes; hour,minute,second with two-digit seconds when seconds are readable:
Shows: 1,26
